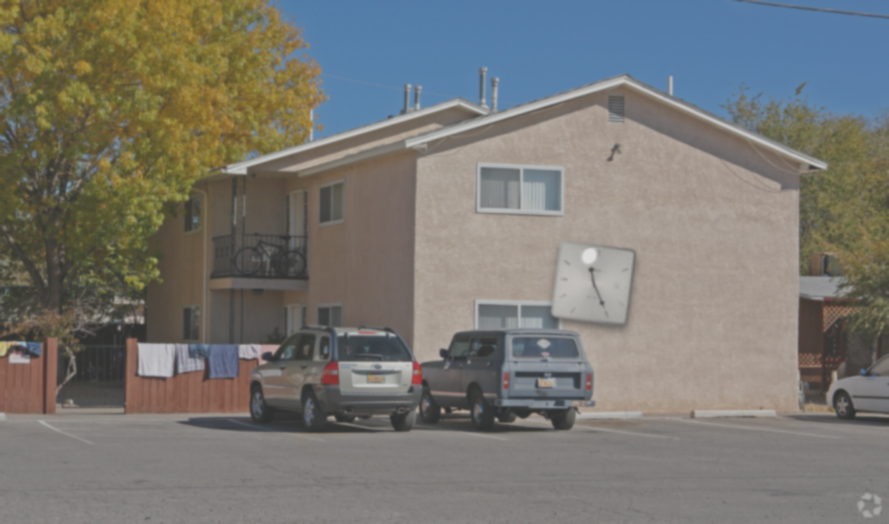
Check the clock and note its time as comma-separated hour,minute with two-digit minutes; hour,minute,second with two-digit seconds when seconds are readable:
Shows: 11,25
